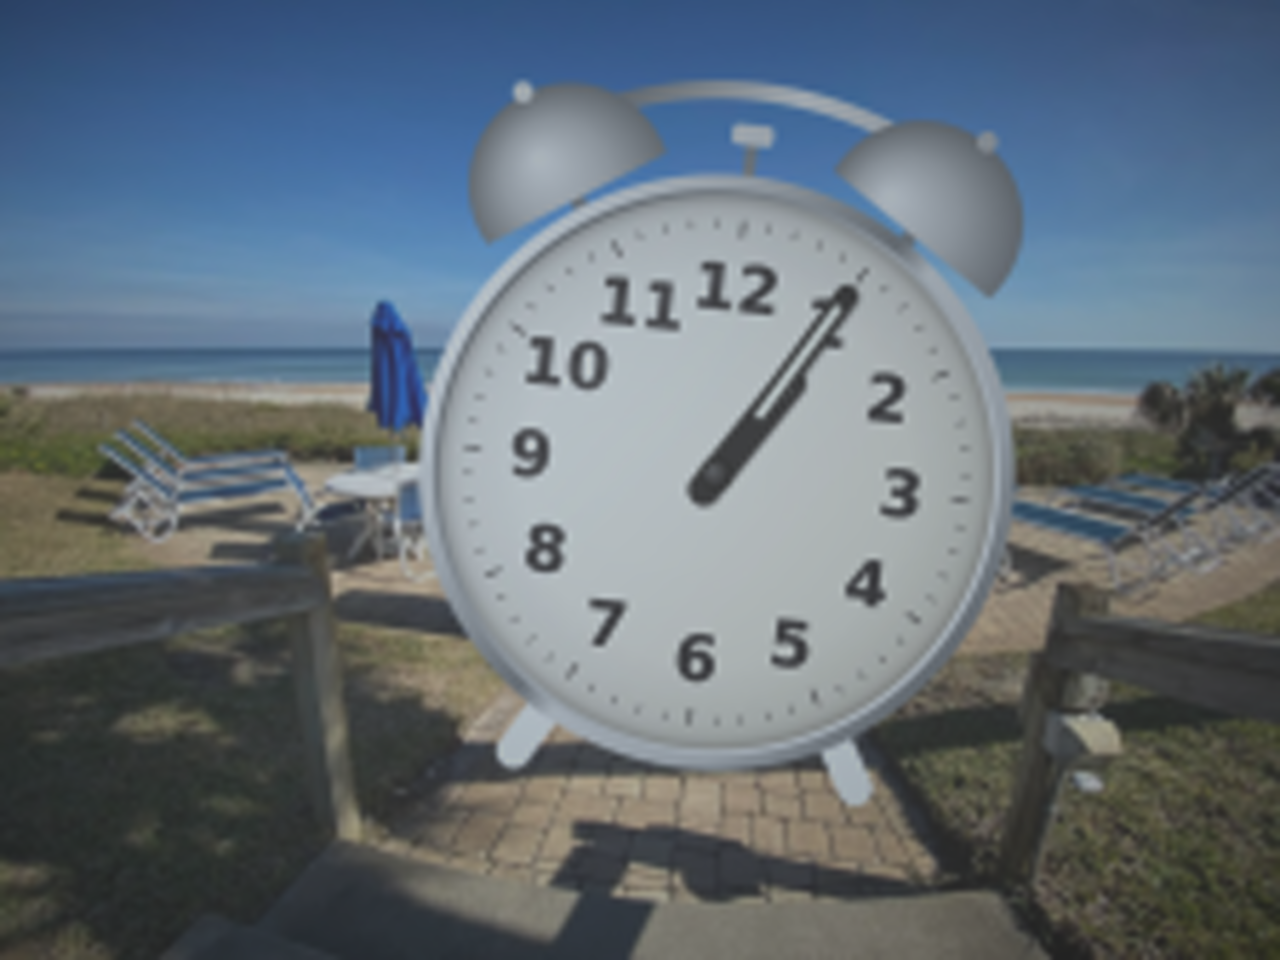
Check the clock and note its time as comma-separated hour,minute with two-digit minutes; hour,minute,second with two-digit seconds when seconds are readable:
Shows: 1,05
